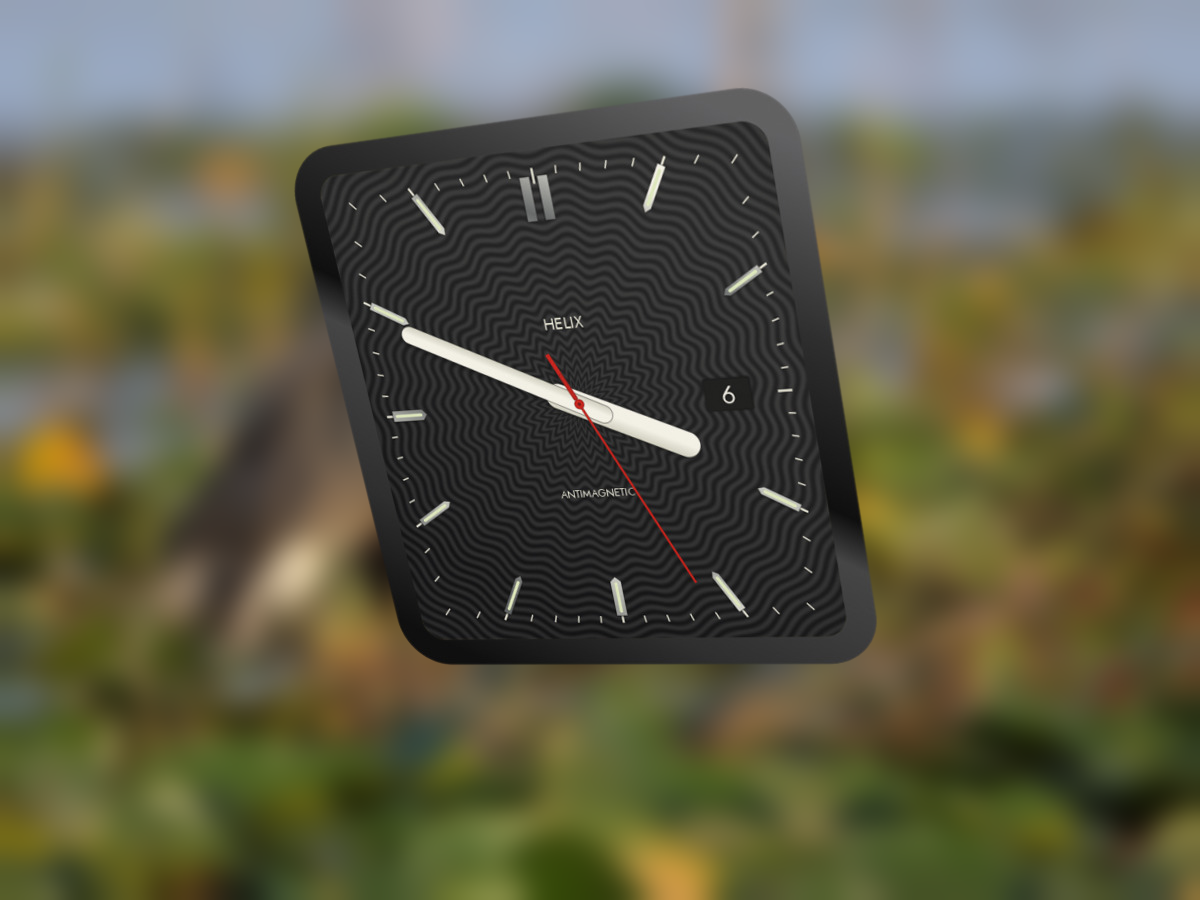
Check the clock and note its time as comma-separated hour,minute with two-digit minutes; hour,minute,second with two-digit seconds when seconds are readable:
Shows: 3,49,26
